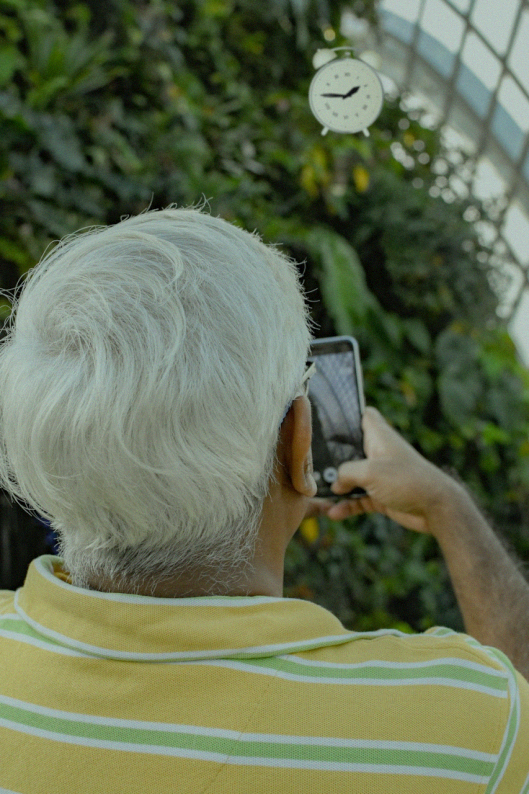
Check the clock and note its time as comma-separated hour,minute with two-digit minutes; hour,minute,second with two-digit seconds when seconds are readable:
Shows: 1,45
